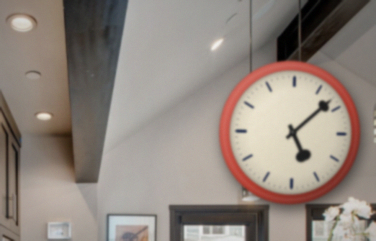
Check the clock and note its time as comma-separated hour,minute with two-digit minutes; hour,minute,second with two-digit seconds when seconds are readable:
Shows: 5,08
